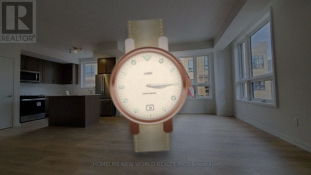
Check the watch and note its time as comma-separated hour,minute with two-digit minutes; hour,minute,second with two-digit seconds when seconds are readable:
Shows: 3,15
